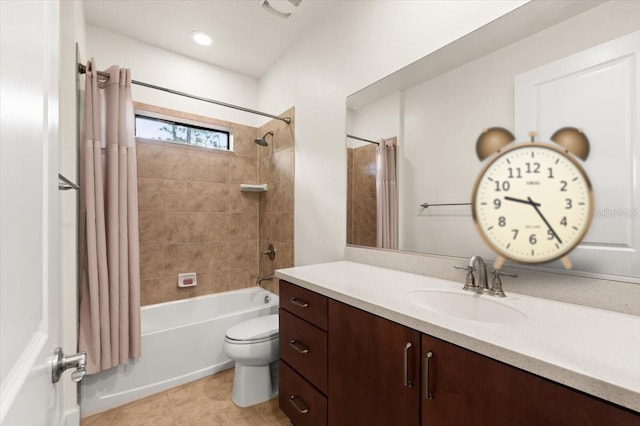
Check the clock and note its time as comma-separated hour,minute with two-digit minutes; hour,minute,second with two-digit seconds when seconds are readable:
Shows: 9,24
